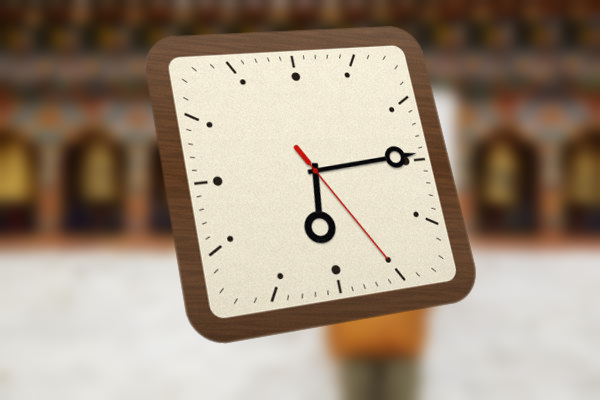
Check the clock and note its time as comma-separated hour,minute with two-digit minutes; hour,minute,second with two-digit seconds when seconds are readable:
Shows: 6,14,25
